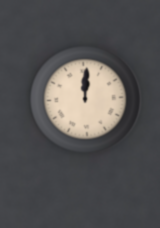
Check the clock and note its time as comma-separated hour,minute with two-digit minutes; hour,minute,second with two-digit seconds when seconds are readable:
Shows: 12,01
